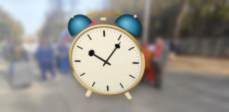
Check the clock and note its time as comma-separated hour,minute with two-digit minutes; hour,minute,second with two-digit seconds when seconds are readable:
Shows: 10,06
